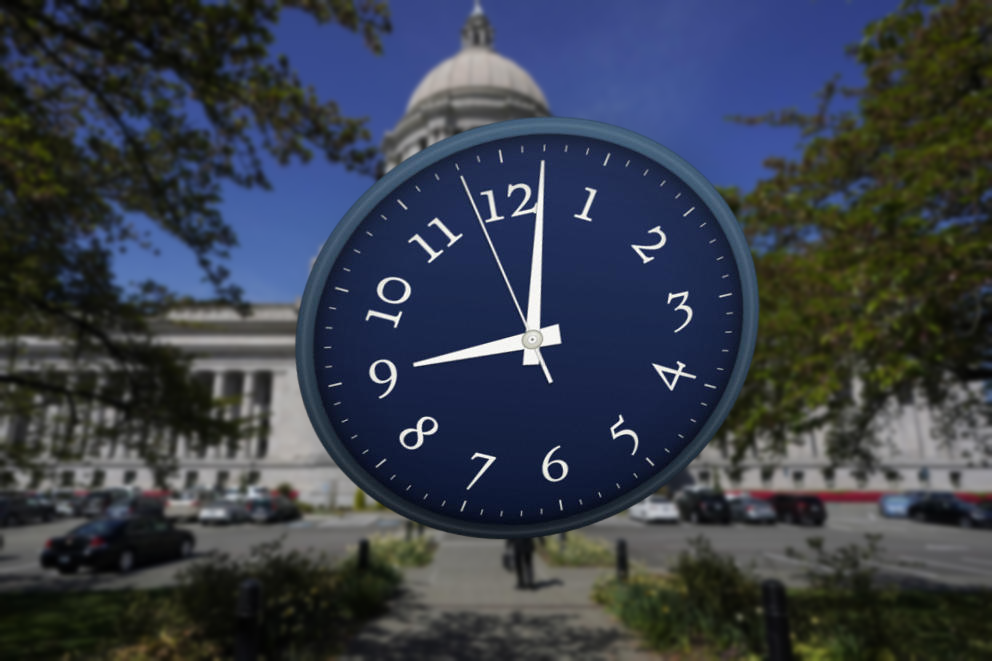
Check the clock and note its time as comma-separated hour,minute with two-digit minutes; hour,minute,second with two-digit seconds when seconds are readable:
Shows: 9,01,58
